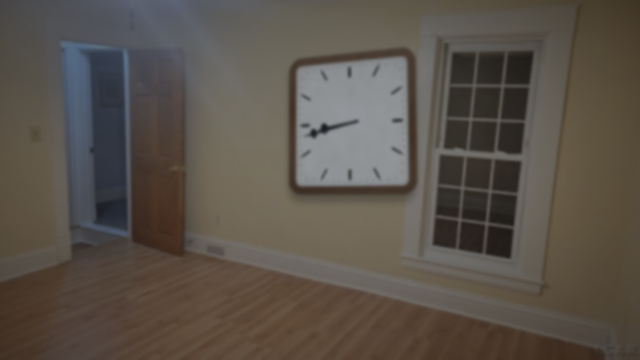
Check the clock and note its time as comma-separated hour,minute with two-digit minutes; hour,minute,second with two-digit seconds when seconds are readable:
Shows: 8,43
